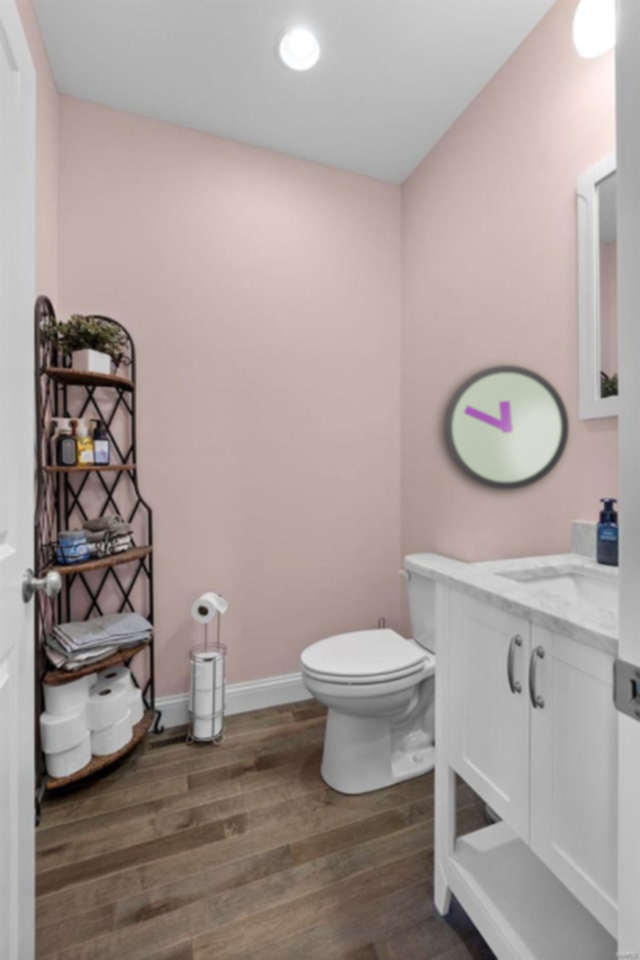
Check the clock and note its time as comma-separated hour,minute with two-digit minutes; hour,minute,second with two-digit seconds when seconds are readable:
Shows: 11,49
